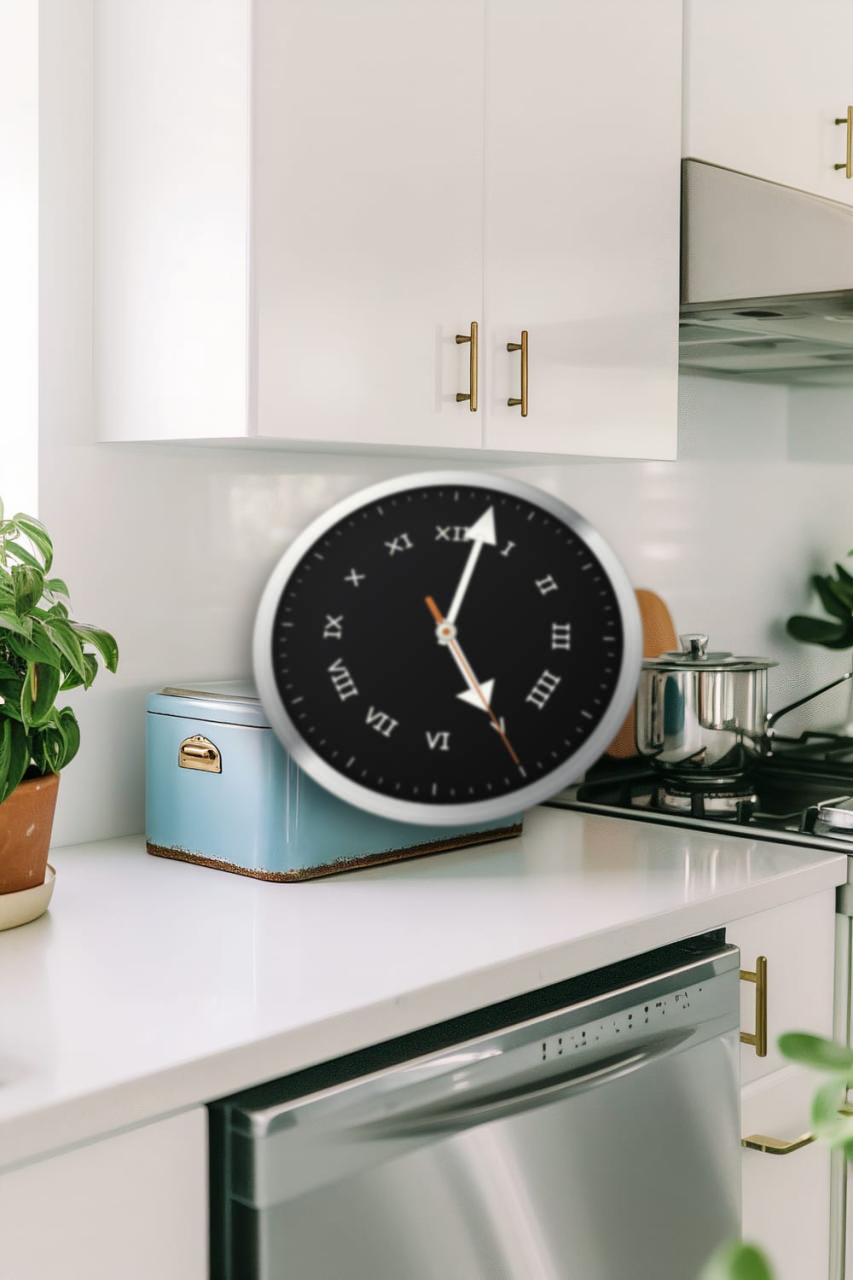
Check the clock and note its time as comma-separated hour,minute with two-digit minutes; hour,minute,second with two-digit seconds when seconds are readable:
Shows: 5,02,25
